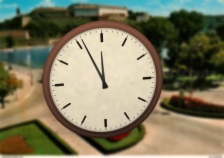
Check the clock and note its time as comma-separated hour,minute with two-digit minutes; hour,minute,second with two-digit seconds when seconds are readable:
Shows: 11,56
